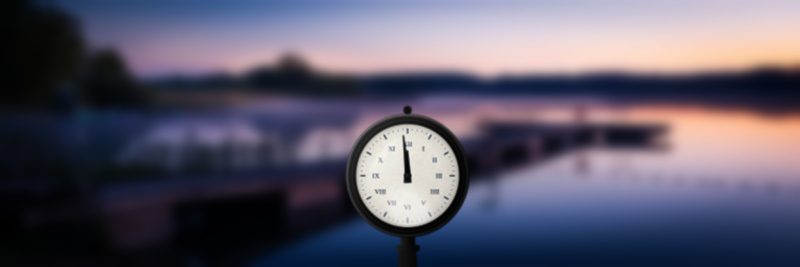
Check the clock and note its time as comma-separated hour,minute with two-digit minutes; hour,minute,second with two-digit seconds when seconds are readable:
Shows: 11,59
